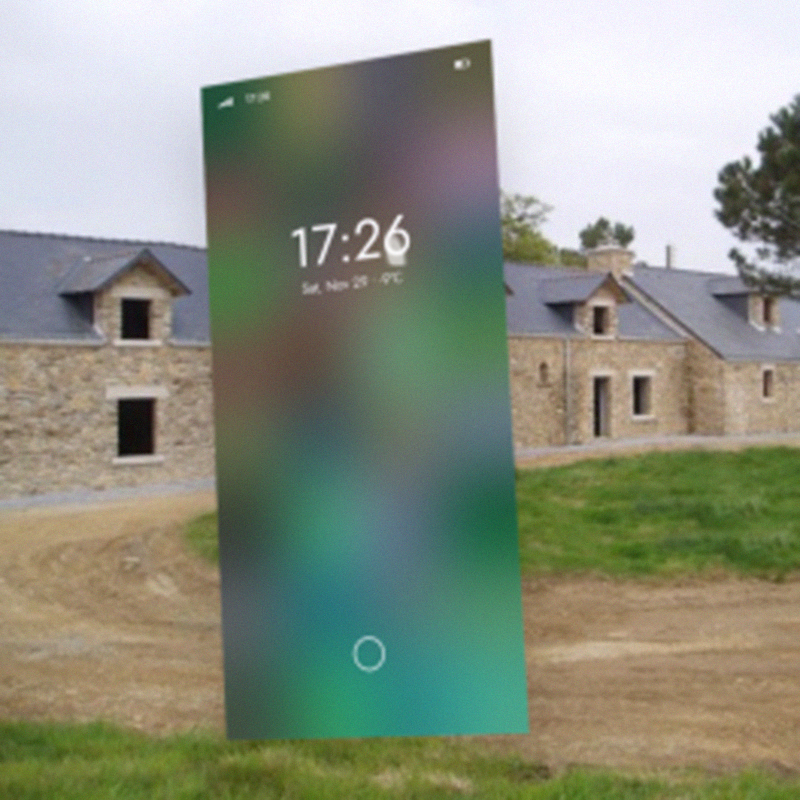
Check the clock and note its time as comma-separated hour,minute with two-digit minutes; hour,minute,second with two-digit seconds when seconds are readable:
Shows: 17,26
